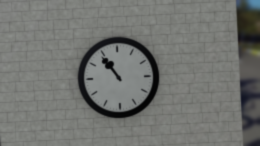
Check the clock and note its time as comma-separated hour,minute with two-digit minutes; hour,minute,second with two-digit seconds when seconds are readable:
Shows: 10,54
